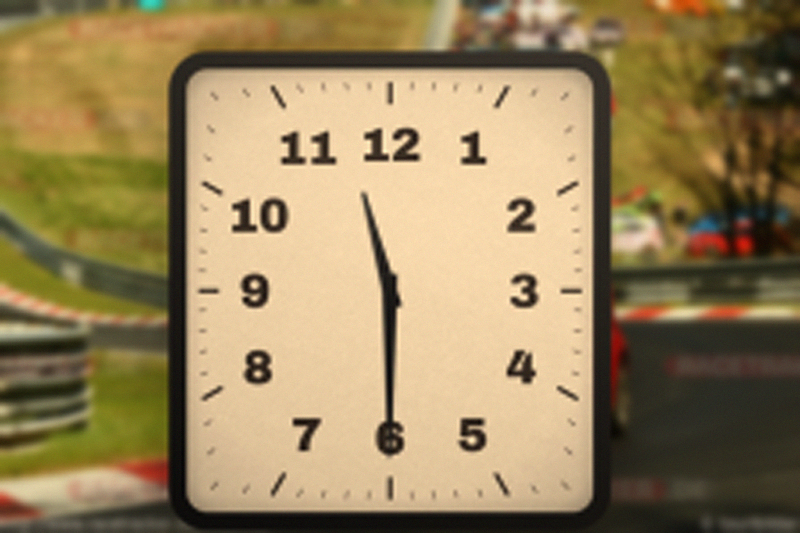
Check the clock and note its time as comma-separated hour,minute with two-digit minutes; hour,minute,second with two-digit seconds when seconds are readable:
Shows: 11,30
